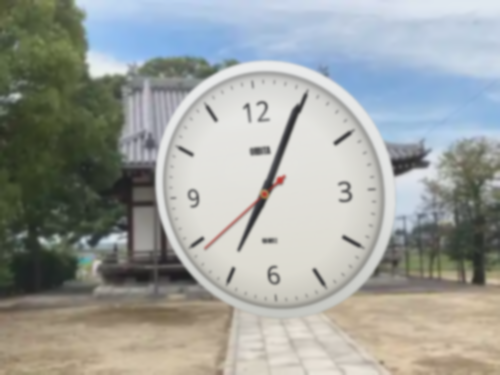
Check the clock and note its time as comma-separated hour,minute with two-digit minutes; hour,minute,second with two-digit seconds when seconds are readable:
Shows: 7,04,39
